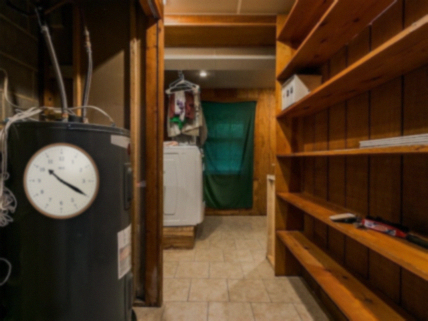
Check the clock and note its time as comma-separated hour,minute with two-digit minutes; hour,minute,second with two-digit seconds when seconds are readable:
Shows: 10,20
